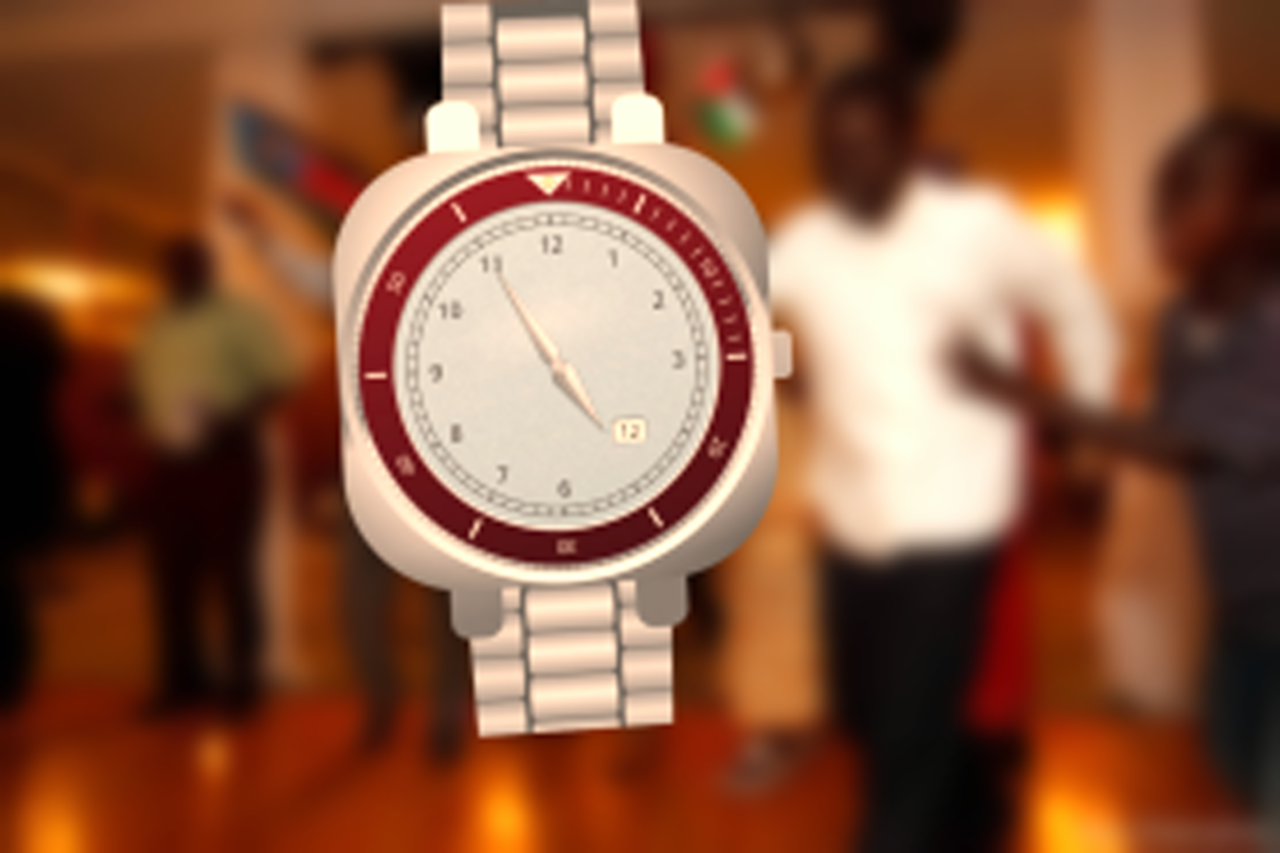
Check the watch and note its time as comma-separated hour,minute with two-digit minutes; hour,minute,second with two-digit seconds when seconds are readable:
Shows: 4,55
